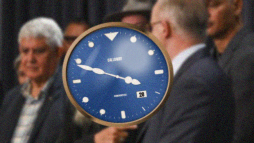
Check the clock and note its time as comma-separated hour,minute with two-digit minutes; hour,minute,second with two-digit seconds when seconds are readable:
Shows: 3,49
